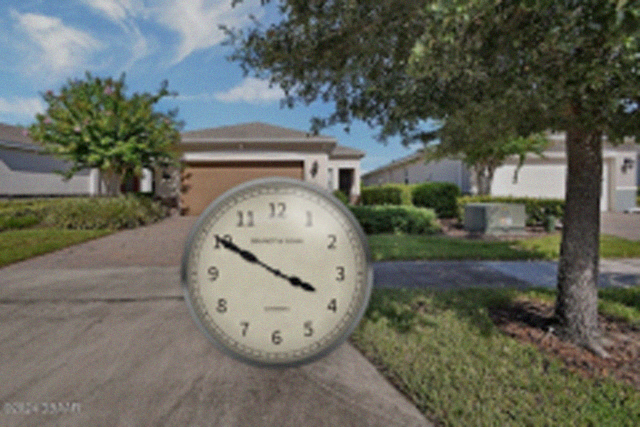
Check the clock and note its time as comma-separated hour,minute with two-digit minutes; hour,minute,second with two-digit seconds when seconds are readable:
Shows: 3,50
